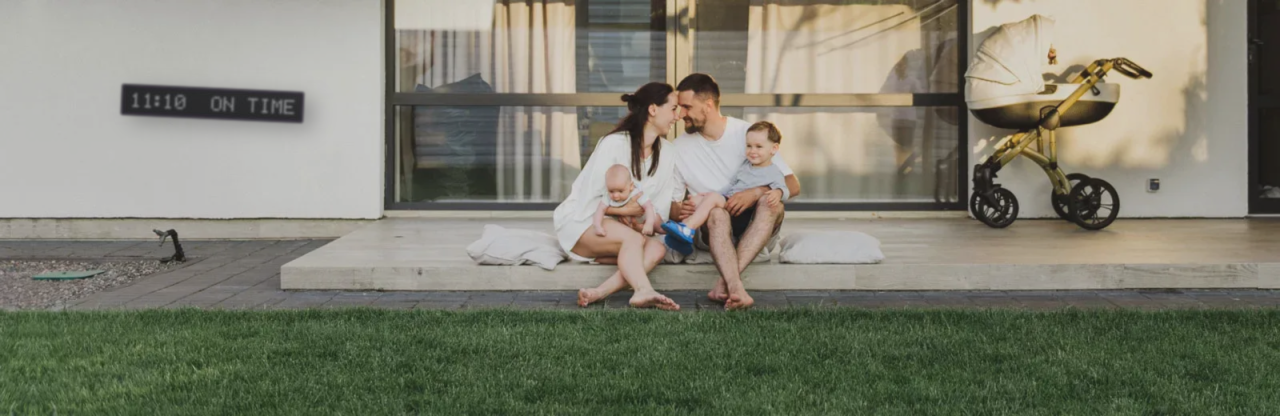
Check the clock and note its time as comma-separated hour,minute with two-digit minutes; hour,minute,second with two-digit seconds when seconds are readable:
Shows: 11,10
